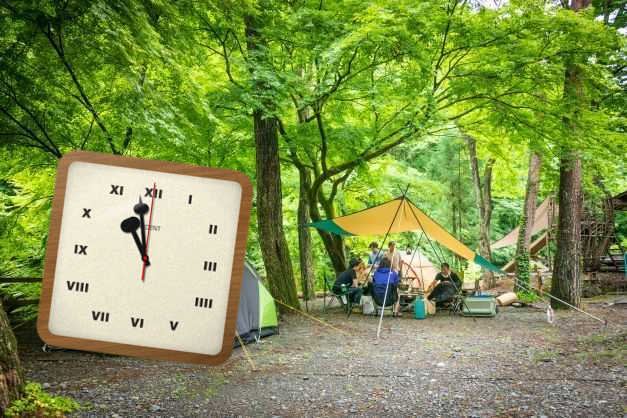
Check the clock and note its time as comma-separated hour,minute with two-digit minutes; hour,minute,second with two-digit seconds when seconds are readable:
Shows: 10,58,00
